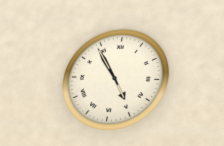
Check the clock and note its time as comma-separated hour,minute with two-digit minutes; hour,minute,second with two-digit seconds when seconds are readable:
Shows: 4,54
